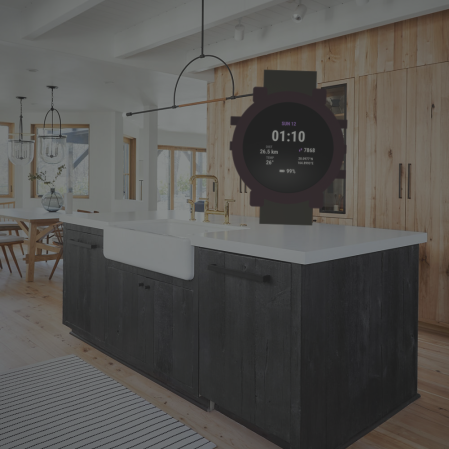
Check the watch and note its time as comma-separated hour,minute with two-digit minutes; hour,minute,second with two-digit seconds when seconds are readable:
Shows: 1,10
